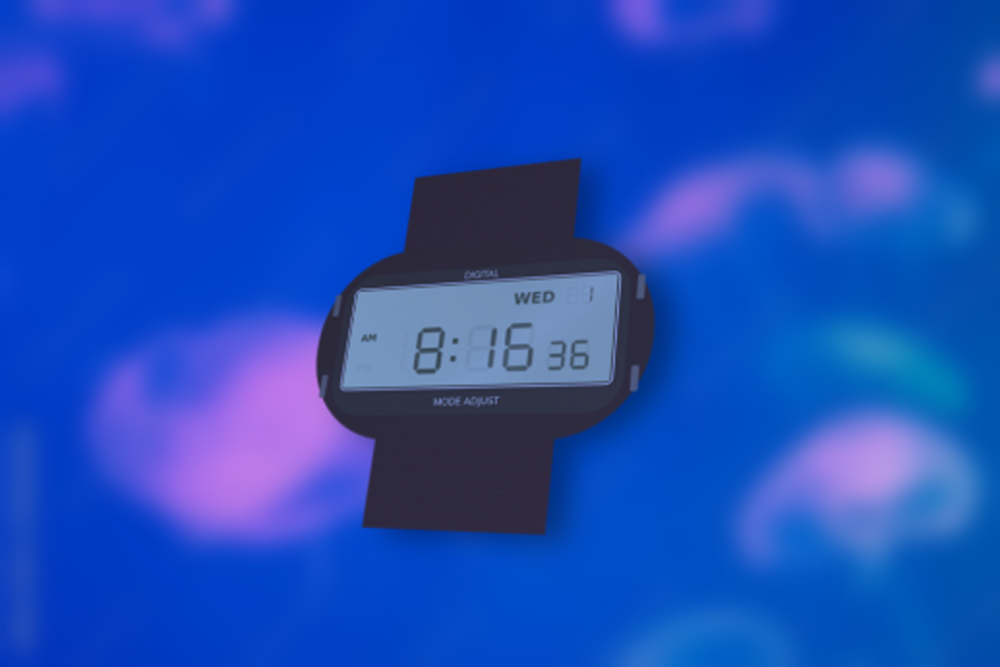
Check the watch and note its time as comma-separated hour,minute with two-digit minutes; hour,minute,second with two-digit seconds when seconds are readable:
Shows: 8,16,36
